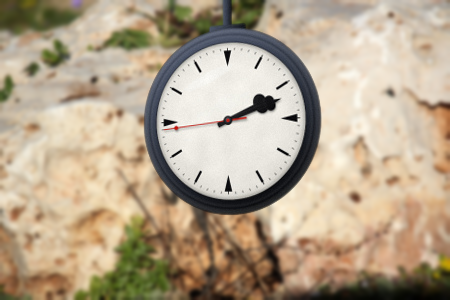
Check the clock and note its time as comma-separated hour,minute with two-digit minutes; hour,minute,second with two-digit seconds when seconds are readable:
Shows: 2,11,44
